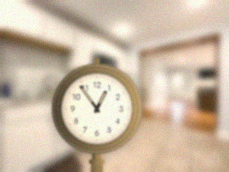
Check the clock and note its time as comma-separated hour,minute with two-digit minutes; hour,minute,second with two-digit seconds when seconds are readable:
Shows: 12,54
